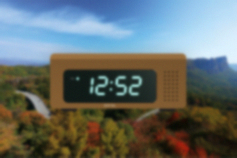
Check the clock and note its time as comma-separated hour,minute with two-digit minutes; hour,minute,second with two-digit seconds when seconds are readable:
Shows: 12,52
